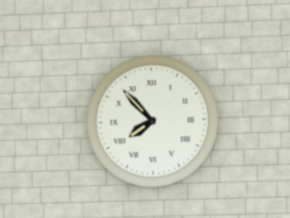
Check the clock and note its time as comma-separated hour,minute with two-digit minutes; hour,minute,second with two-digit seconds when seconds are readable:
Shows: 7,53
